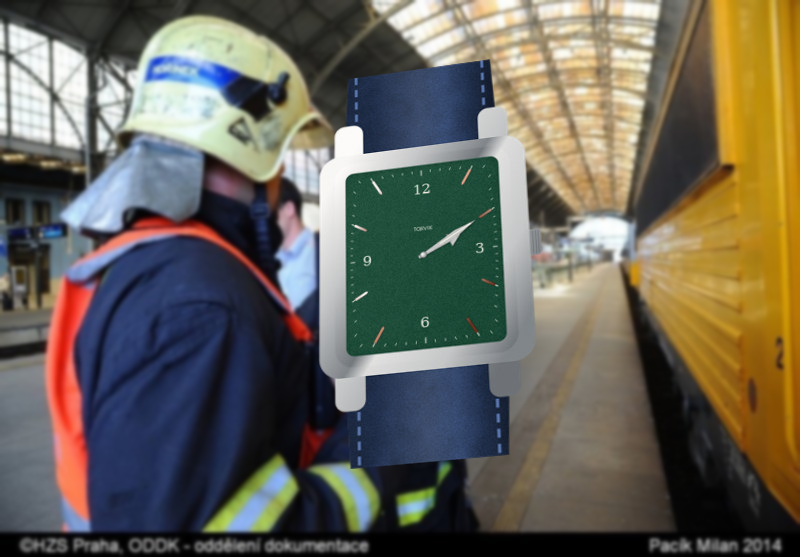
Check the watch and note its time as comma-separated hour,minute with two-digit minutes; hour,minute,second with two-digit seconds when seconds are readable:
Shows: 2,10
